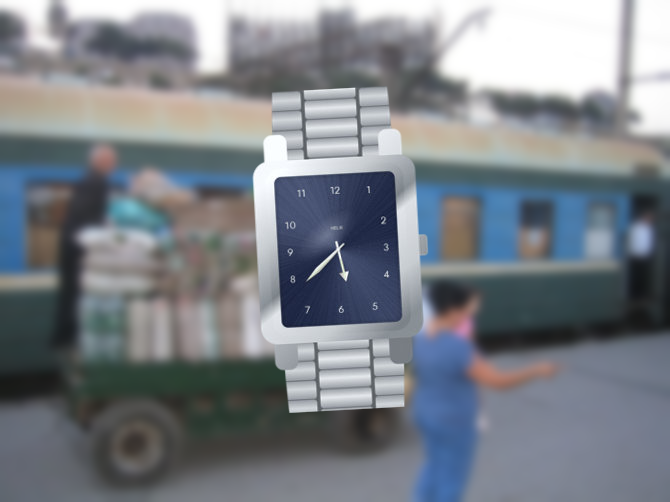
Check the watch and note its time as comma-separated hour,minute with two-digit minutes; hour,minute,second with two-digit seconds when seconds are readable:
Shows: 5,38
